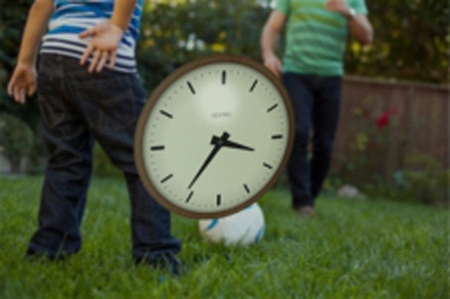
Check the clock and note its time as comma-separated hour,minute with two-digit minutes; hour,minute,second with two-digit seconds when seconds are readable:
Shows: 3,36
